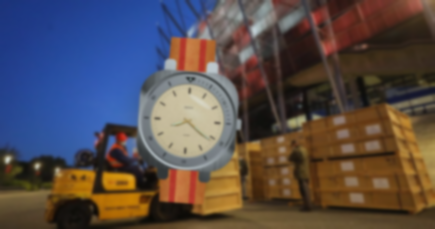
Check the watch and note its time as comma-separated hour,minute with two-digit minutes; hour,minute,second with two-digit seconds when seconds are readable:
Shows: 8,21
